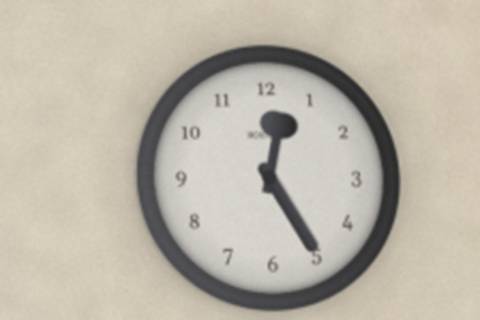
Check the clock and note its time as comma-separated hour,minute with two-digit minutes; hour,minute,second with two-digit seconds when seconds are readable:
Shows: 12,25
